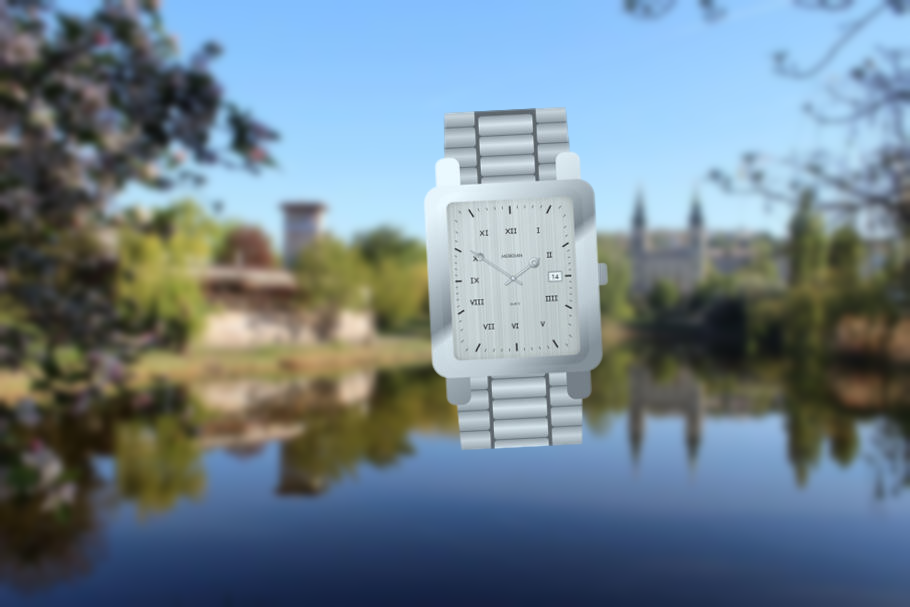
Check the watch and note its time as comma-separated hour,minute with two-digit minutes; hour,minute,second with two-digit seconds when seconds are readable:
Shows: 1,51
